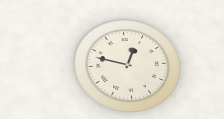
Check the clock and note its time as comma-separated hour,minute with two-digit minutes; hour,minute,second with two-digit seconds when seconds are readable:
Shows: 12,48
